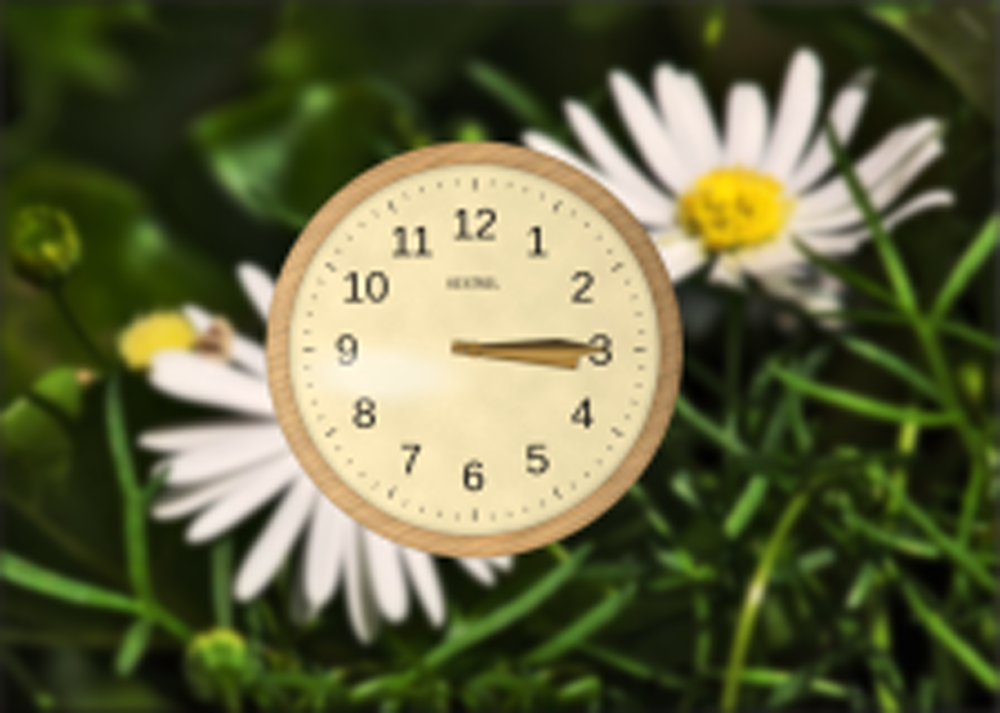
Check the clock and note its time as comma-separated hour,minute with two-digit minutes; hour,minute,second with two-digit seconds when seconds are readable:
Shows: 3,15
